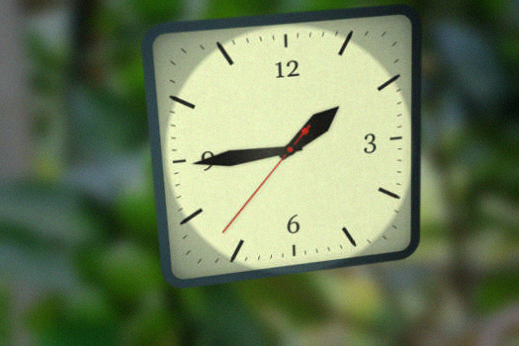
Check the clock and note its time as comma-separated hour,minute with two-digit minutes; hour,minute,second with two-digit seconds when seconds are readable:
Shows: 1,44,37
